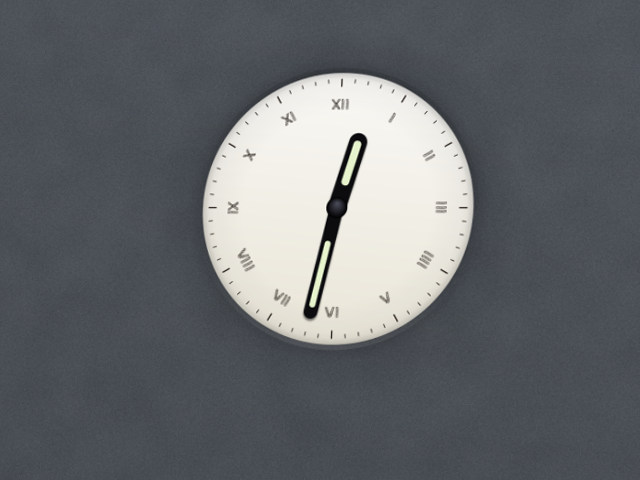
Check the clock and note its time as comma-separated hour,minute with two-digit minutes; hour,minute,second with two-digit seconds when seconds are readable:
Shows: 12,32
